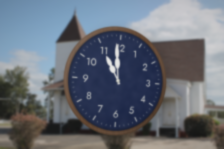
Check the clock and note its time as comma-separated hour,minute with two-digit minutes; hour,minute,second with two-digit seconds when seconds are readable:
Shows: 10,59
